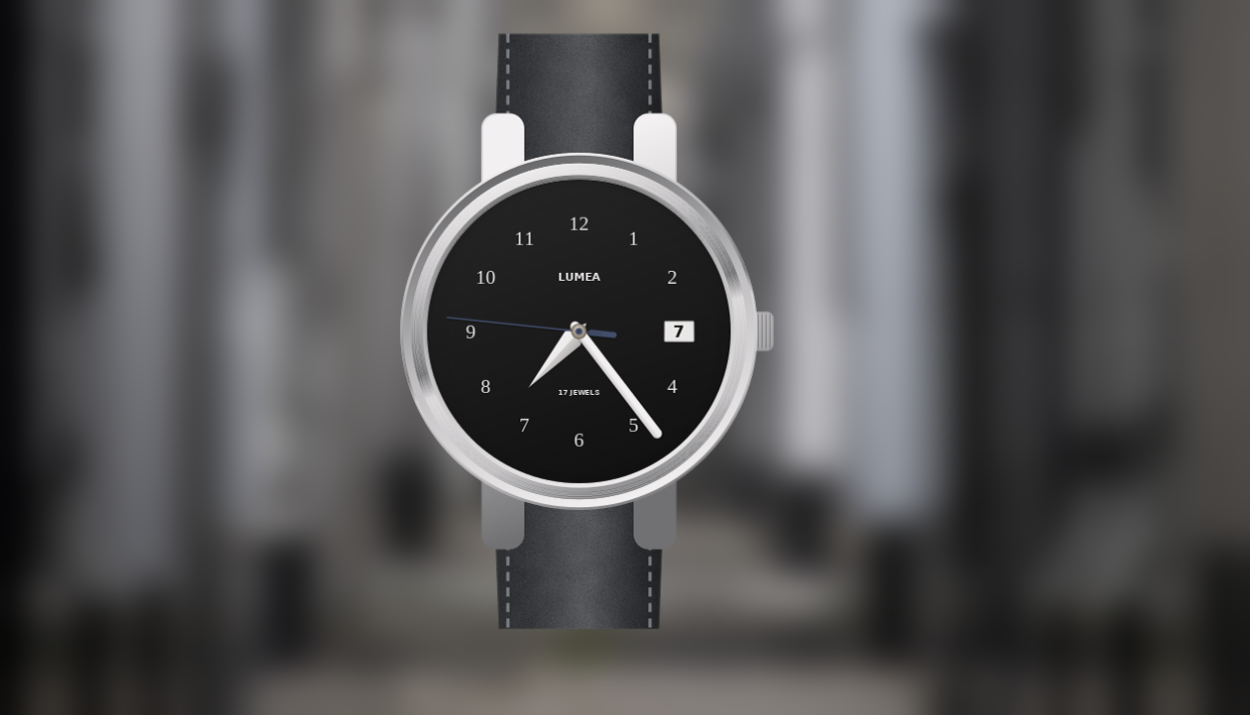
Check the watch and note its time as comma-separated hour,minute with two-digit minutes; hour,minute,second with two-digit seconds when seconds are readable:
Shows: 7,23,46
